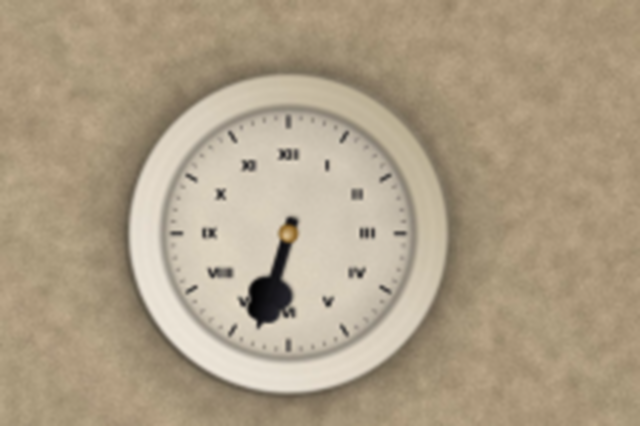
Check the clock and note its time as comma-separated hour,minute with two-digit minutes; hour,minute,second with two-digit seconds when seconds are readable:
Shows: 6,33
